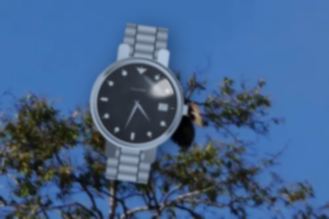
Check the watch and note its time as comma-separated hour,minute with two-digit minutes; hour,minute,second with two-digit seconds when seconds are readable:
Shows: 4,33
